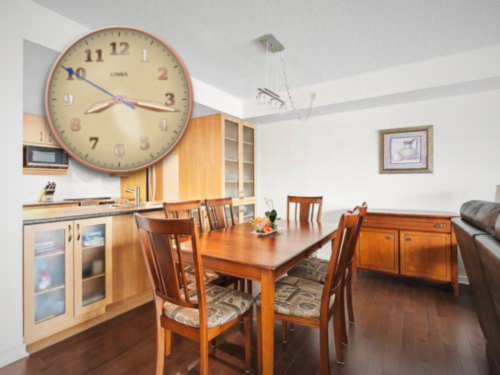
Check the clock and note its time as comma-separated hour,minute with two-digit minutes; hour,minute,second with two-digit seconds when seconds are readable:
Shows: 8,16,50
